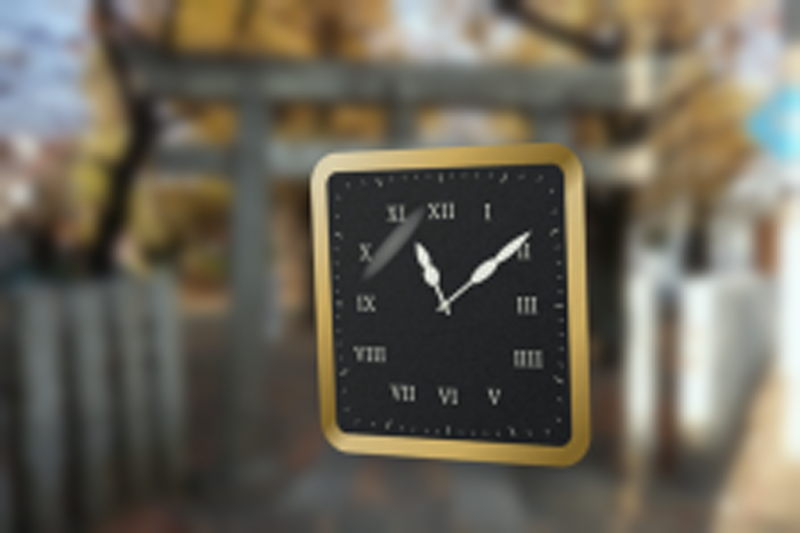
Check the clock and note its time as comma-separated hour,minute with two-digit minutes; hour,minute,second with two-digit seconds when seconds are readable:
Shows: 11,09
